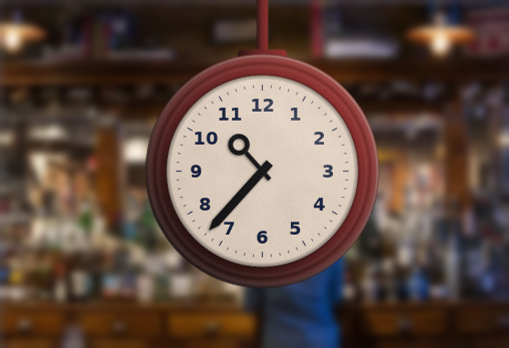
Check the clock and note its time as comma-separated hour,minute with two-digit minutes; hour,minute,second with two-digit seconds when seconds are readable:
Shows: 10,37
